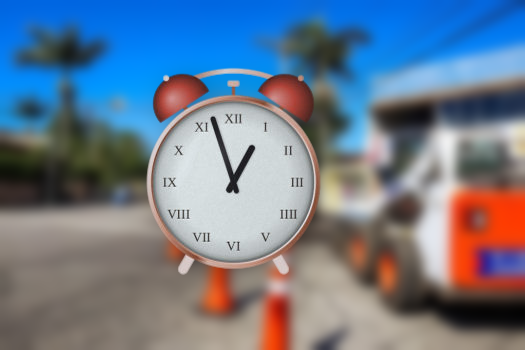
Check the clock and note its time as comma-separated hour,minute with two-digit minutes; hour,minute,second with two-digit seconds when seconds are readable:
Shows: 12,57
